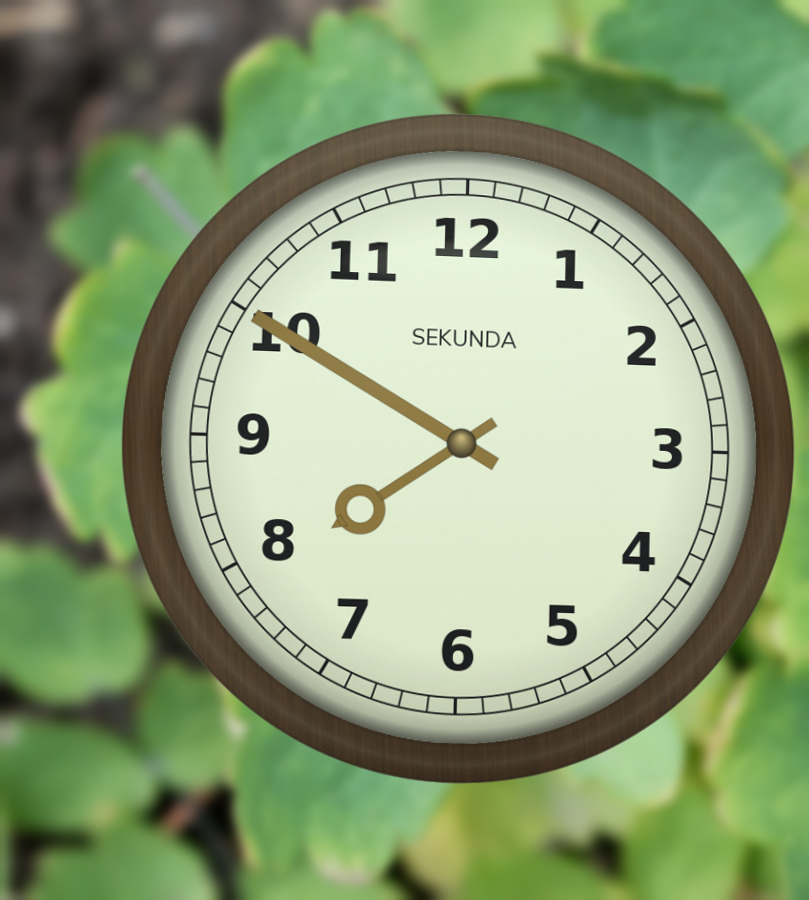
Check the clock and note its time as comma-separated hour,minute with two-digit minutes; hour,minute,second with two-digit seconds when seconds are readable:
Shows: 7,50
